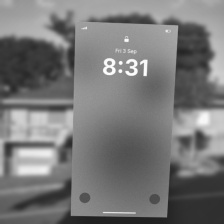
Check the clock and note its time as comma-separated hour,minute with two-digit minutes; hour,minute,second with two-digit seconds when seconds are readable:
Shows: 8,31
